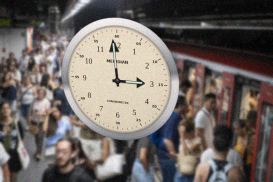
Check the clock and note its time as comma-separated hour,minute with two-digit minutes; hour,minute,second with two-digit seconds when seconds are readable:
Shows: 2,59
